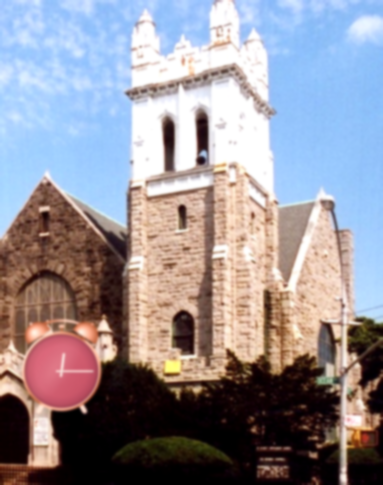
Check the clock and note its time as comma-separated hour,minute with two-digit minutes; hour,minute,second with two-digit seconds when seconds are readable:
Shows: 12,15
